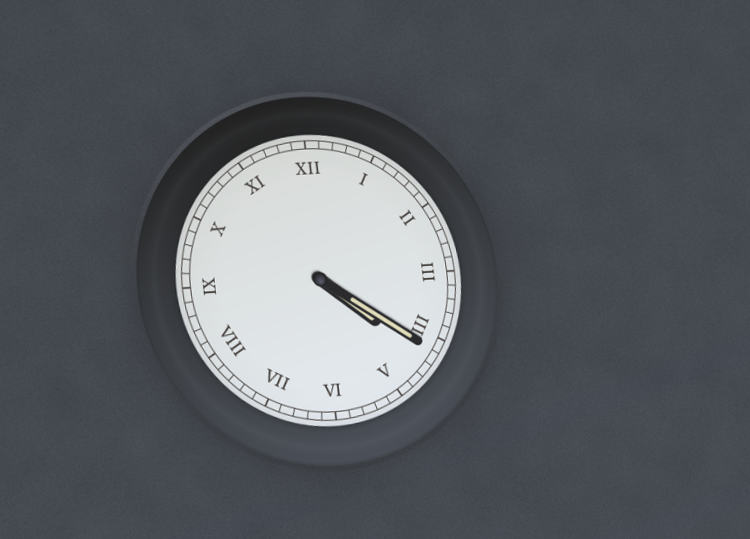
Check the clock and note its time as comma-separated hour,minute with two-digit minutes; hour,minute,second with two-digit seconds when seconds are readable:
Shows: 4,21
